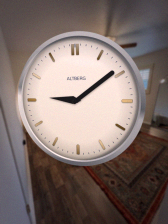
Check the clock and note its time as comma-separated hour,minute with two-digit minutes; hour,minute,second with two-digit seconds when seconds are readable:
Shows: 9,09
